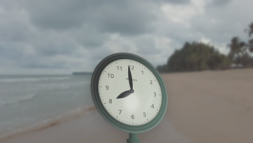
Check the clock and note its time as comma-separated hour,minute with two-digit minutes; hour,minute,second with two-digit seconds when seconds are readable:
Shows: 7,59
